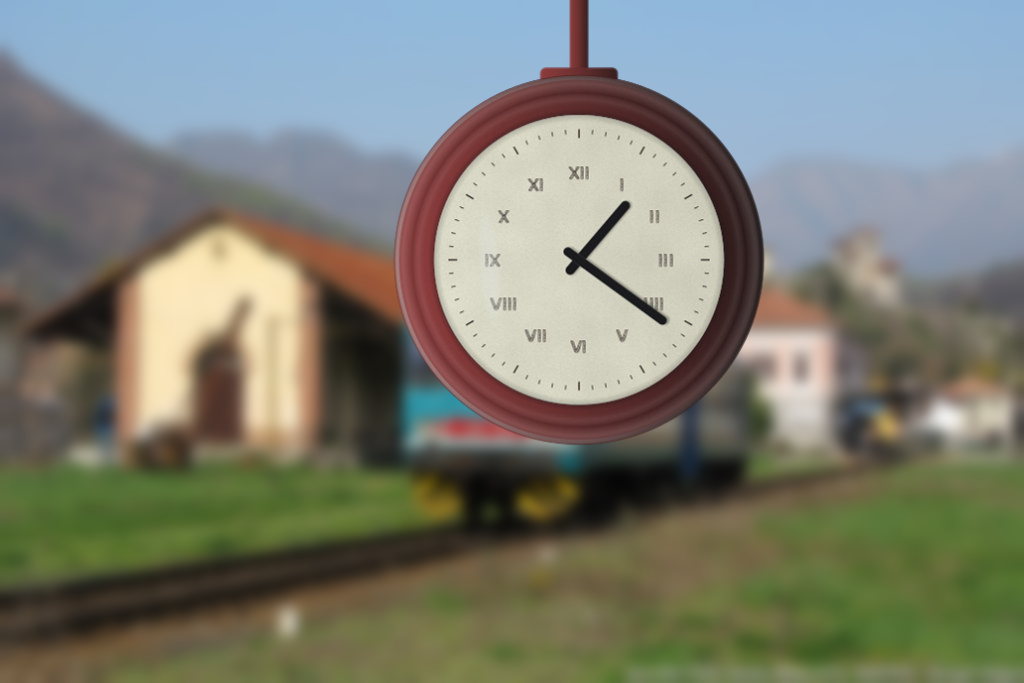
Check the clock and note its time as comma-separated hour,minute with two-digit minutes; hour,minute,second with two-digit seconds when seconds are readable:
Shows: 1,21
